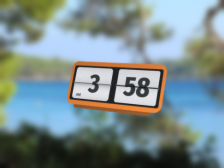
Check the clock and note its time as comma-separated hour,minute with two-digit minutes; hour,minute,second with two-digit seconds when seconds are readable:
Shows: 3,58
